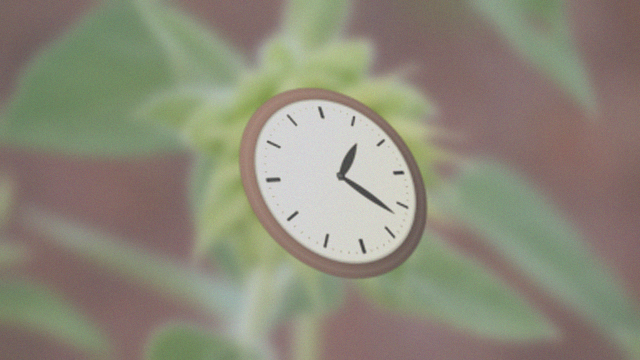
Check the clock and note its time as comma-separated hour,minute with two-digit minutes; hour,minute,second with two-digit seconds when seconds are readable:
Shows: 1,22
